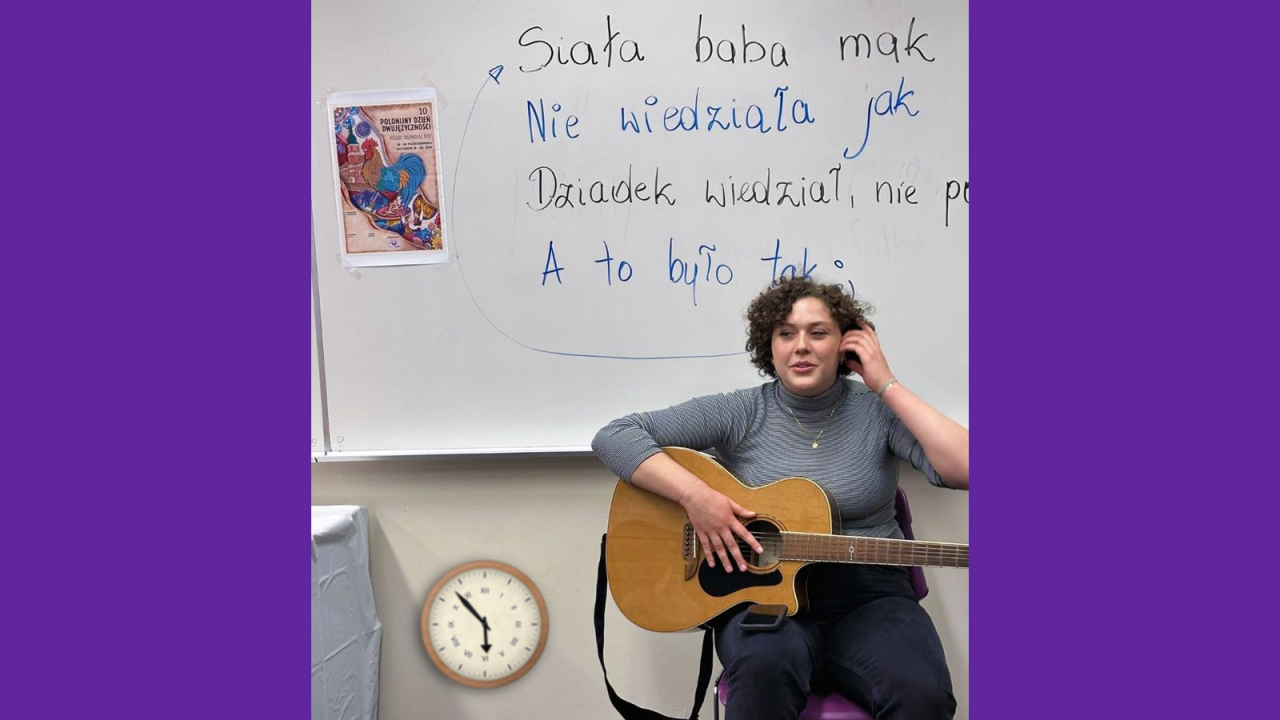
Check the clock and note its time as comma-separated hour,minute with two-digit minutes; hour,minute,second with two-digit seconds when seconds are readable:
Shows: 5,53
